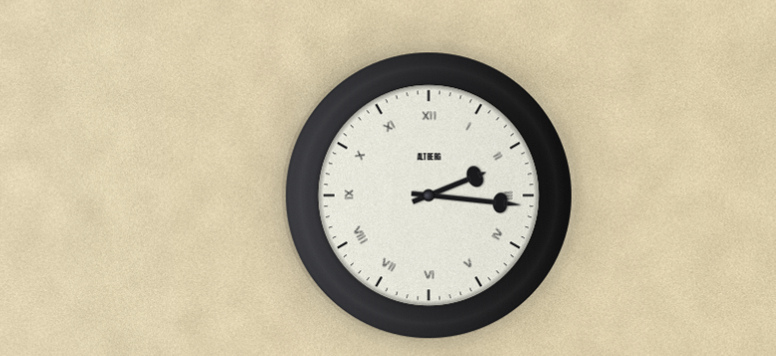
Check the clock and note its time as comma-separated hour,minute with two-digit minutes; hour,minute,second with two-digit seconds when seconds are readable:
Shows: 2,16
